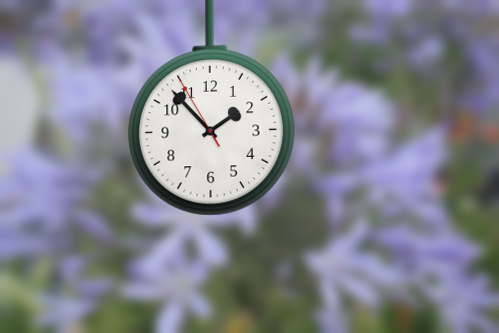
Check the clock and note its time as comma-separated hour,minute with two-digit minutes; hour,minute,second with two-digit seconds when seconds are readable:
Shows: 1,52,55
